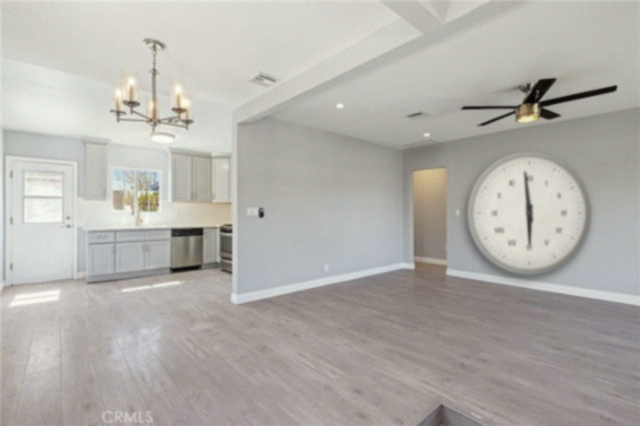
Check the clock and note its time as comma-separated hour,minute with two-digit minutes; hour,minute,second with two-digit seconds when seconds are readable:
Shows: 5,59
